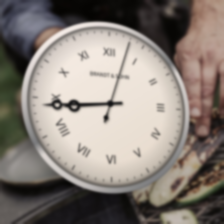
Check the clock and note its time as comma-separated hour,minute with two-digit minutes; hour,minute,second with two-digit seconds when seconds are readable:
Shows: 8,44,03
